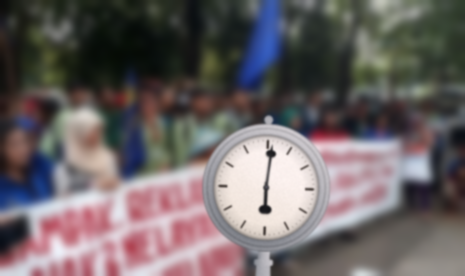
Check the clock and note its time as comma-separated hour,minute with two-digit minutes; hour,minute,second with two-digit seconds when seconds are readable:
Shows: 6,01
